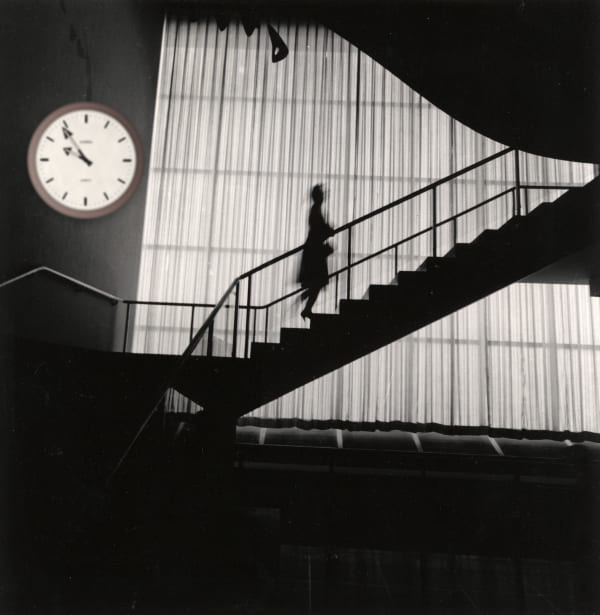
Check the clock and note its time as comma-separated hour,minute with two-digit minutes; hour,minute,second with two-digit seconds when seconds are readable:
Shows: 9,54
